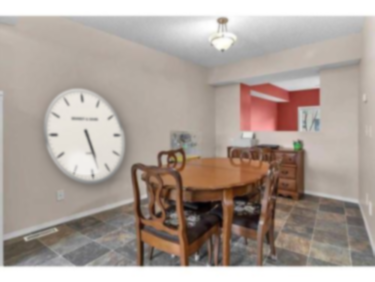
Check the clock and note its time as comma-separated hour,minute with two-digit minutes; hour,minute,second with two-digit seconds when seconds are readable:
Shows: 5,28
